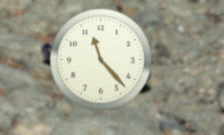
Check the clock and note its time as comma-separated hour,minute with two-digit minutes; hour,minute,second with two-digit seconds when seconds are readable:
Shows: 11,23
